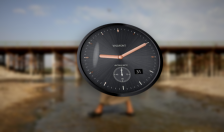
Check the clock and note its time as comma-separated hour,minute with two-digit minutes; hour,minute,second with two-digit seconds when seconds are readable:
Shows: 9,10
